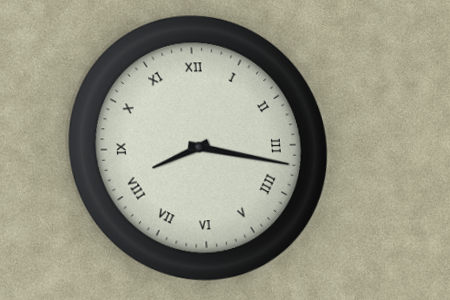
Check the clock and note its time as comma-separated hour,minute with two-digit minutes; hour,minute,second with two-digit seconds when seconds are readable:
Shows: 8,17
